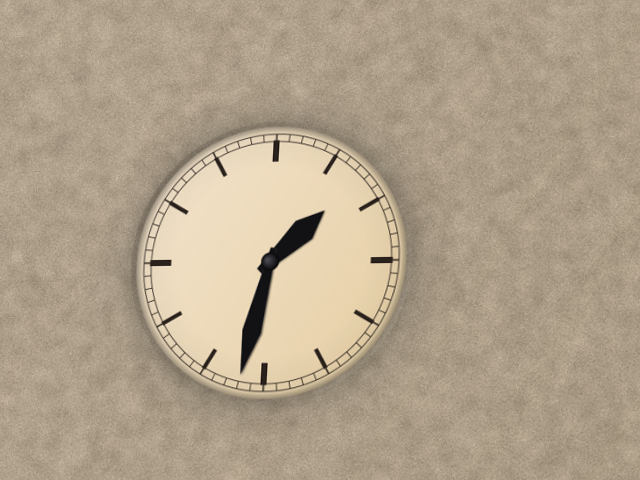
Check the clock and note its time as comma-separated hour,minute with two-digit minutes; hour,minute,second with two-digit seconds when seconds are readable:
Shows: 1,32
